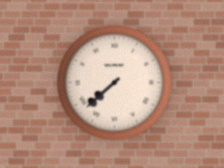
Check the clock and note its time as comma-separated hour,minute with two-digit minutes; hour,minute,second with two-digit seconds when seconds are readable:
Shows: 7,38
